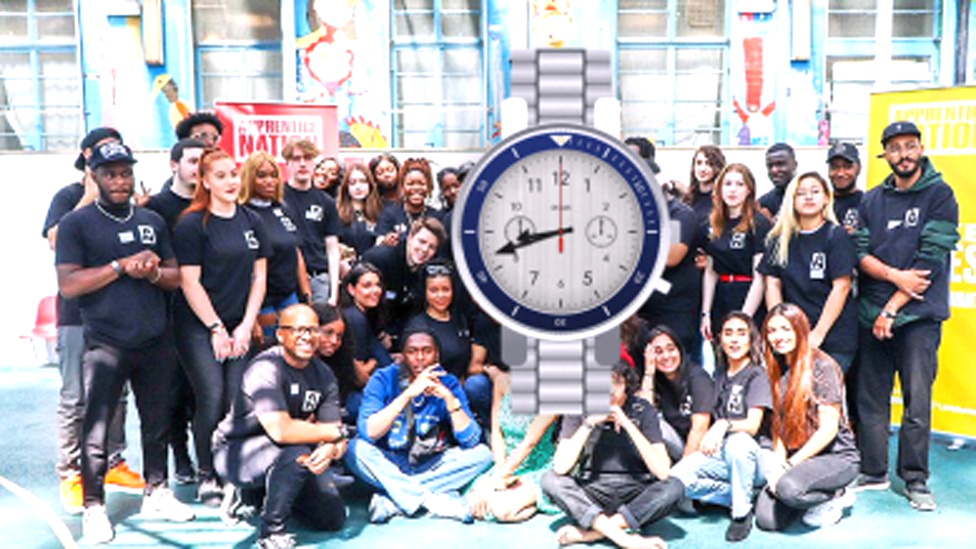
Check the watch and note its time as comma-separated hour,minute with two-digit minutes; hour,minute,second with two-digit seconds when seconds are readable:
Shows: 8,42
